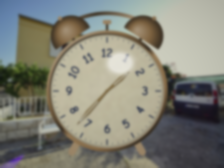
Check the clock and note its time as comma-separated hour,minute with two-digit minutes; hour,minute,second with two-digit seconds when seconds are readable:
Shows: 1,37
